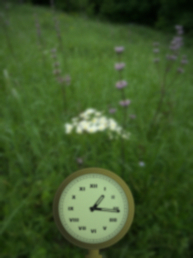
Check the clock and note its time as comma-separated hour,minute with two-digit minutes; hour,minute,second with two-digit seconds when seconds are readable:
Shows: 1,16
